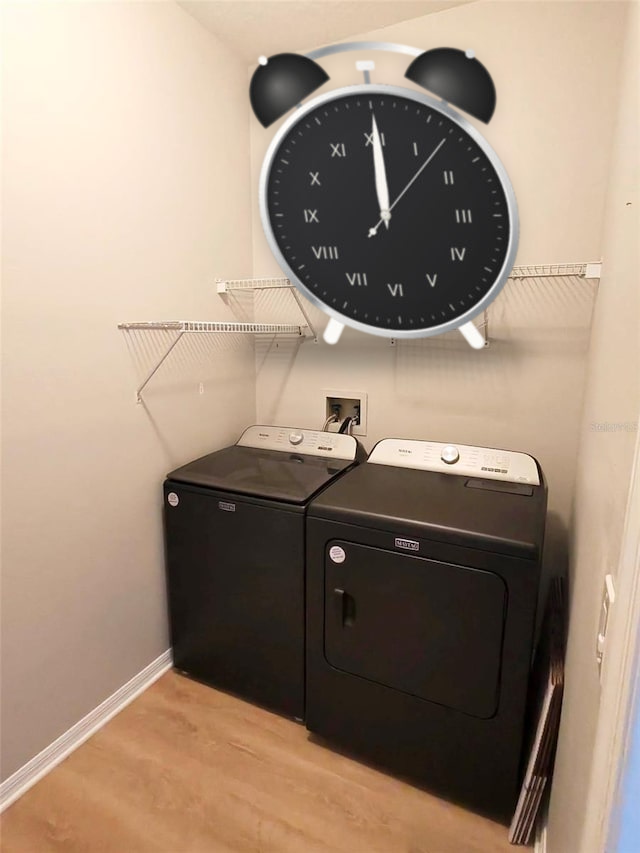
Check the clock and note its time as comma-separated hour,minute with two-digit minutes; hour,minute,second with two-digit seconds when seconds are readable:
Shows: 12,00,07
